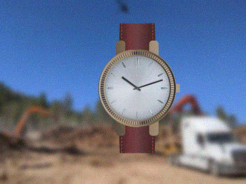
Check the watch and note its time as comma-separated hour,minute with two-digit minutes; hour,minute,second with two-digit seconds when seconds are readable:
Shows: 10,12
